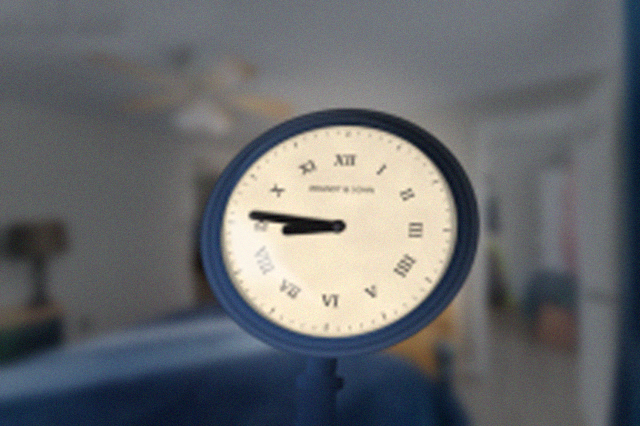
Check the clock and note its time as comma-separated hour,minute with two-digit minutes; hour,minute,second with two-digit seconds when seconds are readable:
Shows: 8,46
